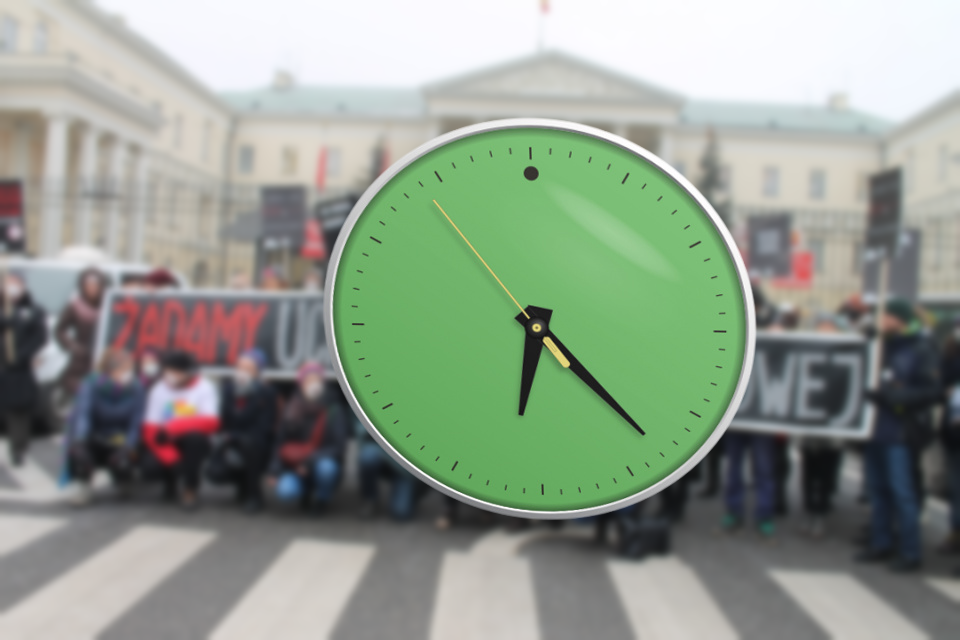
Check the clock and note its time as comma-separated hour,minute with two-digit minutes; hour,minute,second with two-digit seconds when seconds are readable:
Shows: 6,22,54
